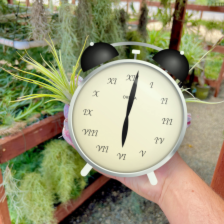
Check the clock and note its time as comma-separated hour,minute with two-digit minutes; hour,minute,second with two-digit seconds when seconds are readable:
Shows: 6,01
